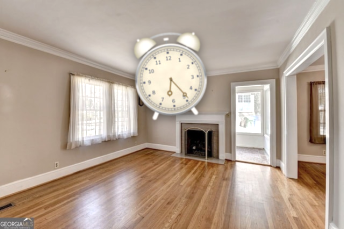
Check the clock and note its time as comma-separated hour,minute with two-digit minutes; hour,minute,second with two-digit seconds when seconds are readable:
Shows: 6,24
